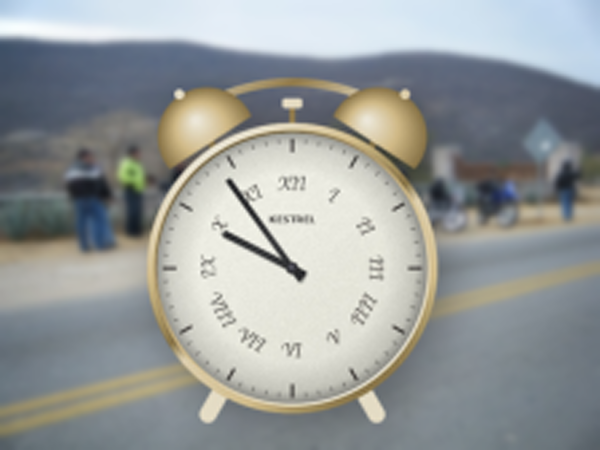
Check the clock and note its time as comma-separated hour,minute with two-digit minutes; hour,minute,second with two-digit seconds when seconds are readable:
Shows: 9,54
